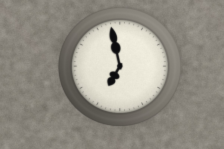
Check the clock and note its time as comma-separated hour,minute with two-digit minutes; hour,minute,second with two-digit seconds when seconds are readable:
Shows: 6,58
